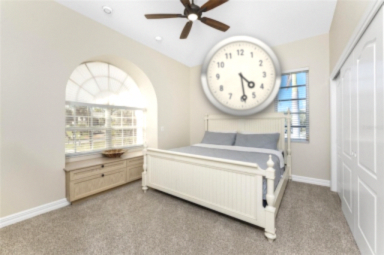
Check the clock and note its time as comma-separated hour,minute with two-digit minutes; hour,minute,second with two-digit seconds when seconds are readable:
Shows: 4,29
